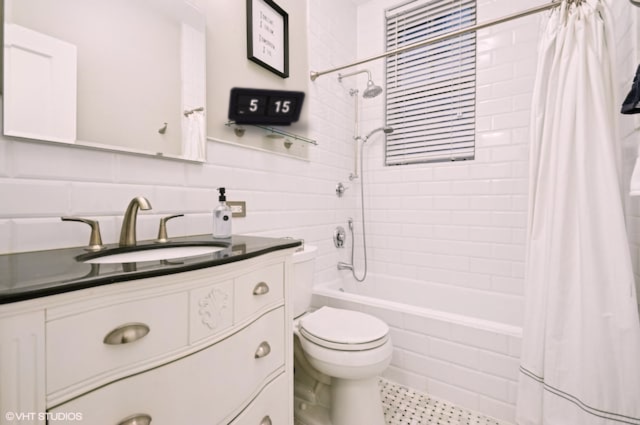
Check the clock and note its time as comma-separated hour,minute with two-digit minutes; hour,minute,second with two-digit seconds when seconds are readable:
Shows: 5,15
